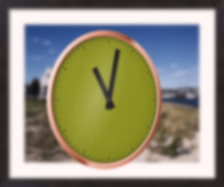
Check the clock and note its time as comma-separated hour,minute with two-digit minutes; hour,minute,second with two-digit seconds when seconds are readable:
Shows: 11,02
